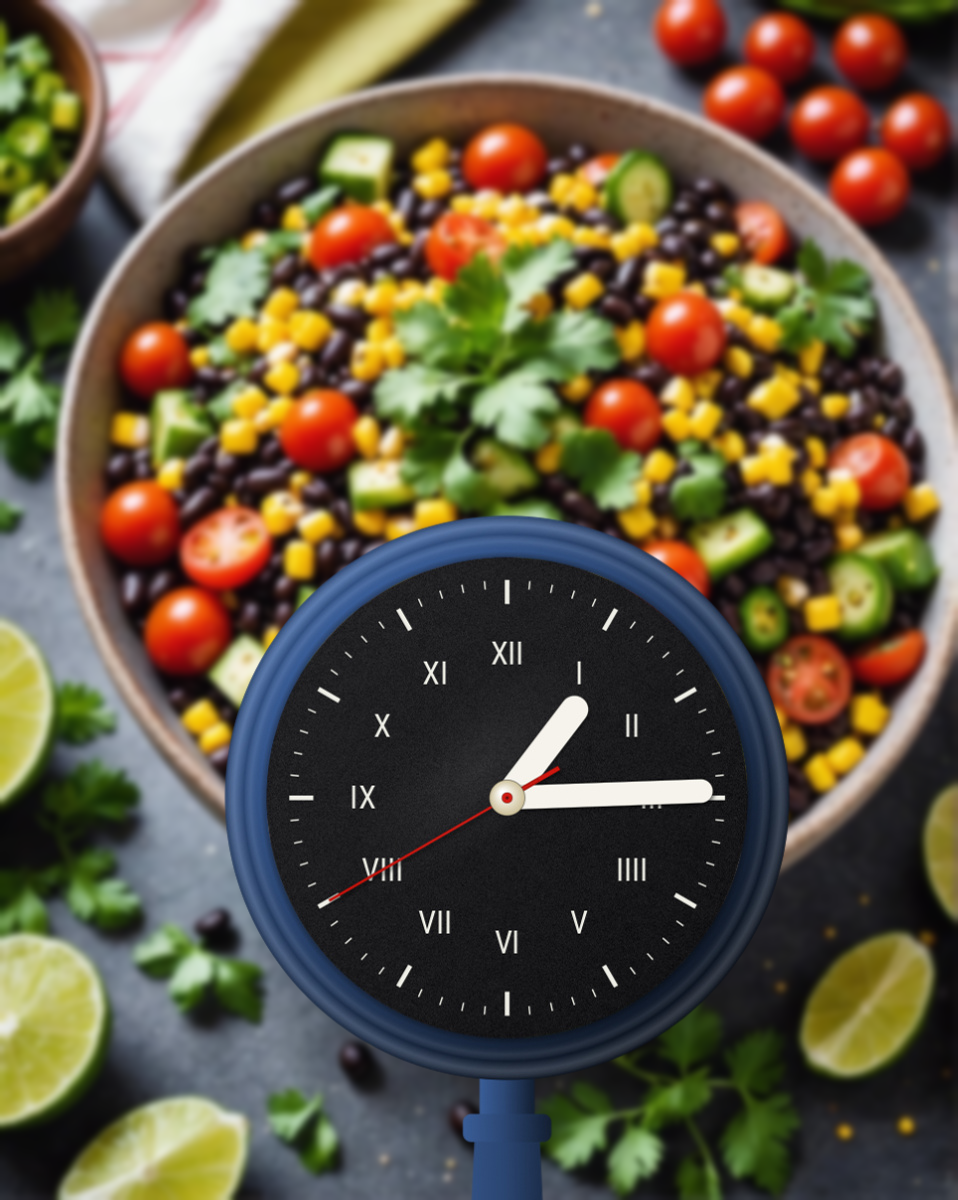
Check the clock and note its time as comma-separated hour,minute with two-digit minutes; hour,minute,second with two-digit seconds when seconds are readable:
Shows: 1,14,40
